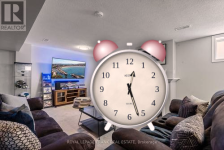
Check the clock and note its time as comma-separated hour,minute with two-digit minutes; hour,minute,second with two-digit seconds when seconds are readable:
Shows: 12,27
